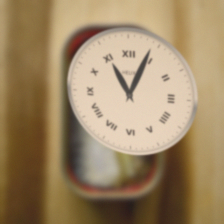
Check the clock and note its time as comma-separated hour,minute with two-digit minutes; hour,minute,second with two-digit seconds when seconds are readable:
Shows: 11,04
